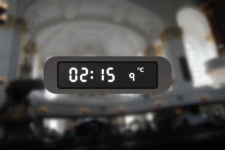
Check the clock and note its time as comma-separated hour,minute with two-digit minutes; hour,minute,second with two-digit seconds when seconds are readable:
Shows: 2,15
